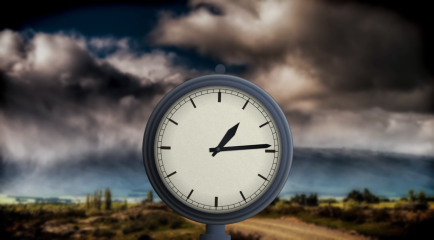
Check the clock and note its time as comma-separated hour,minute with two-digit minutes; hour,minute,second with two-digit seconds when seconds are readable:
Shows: 1,14
